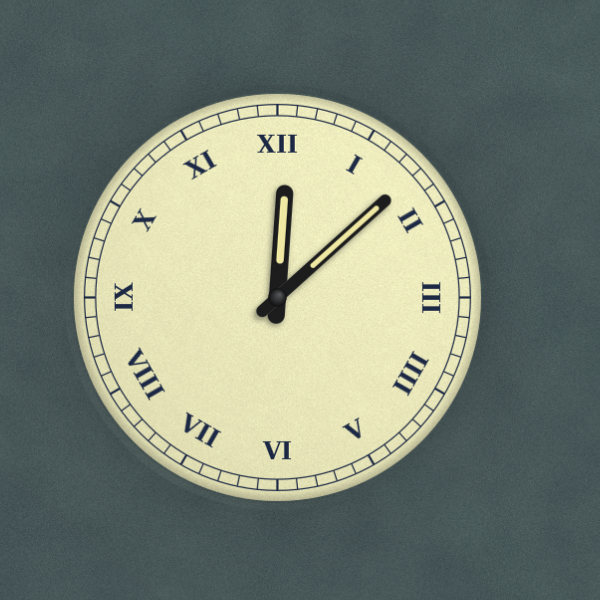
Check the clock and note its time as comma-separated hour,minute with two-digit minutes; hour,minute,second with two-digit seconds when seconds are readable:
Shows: 12,08
